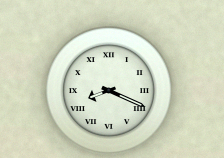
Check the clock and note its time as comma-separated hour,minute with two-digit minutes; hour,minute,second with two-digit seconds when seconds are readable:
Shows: 8,19
